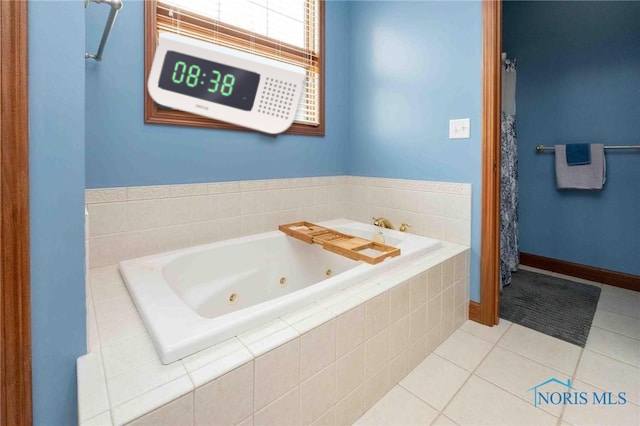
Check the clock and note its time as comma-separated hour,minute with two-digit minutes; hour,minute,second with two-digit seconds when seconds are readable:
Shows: 8,38
